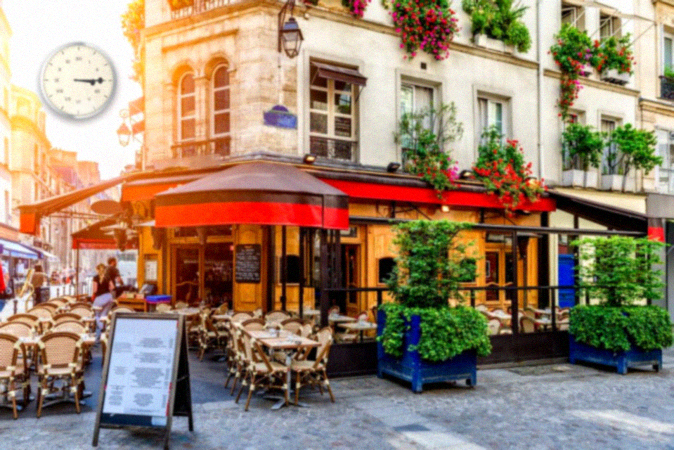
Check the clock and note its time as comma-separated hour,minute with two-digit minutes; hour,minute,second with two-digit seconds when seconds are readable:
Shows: 3,15
